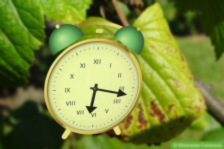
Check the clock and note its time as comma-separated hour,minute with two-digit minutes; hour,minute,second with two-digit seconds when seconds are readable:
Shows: 6,17
